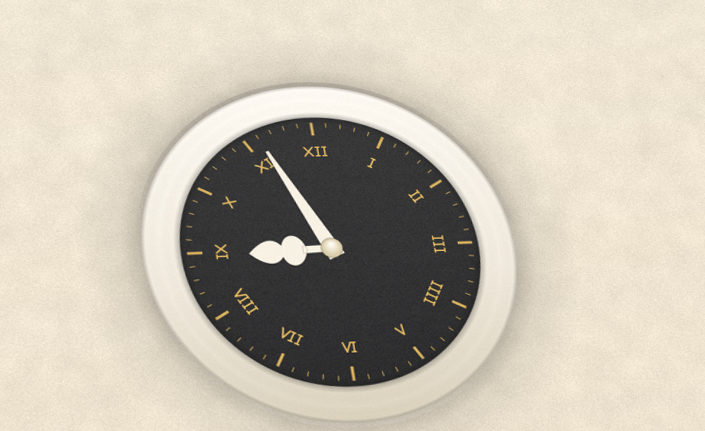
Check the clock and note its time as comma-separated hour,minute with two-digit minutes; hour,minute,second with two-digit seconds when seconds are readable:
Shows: 8,56
